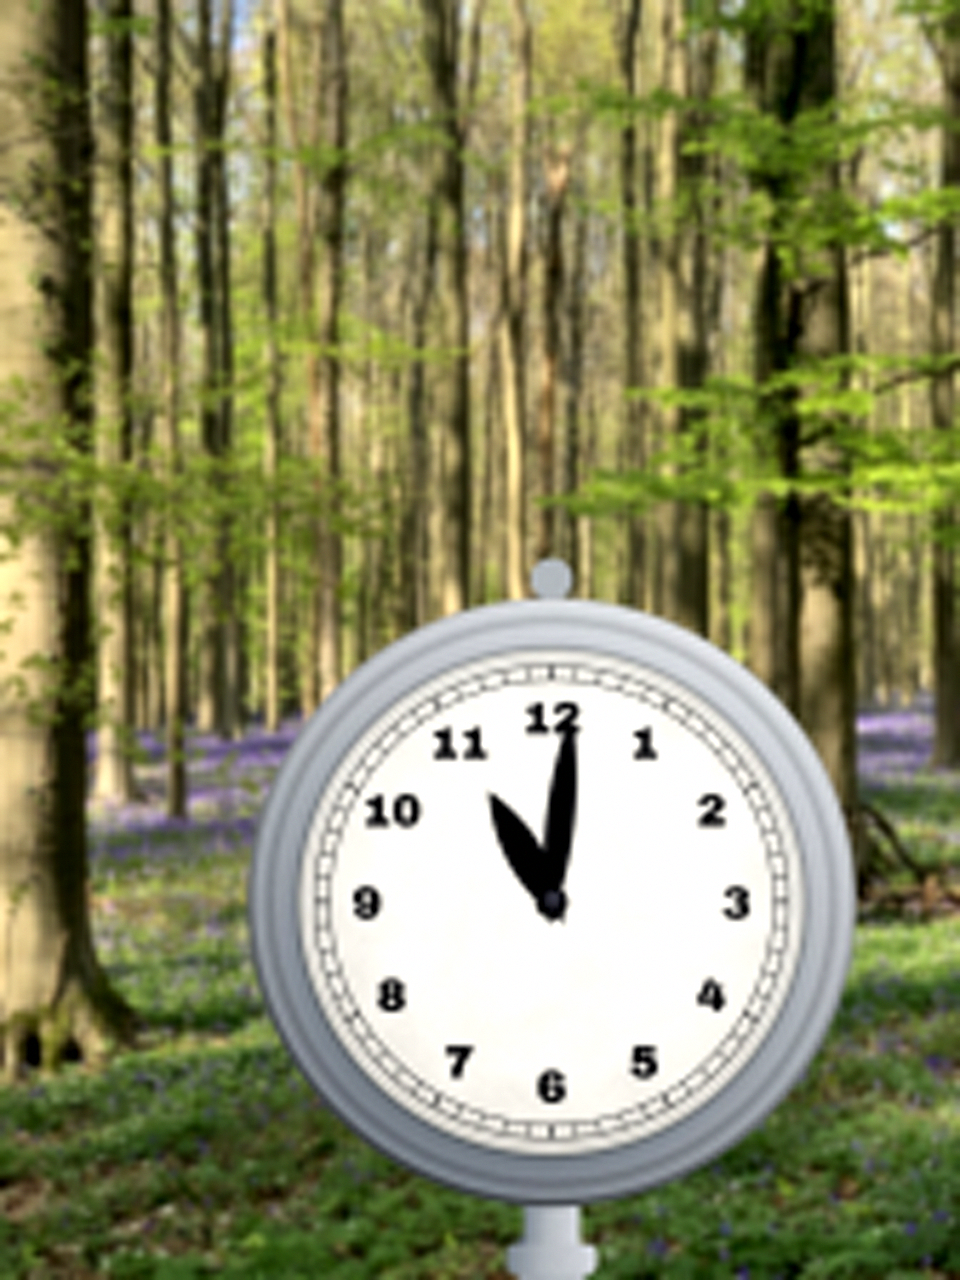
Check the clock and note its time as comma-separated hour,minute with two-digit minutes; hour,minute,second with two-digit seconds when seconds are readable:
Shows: 11,01
